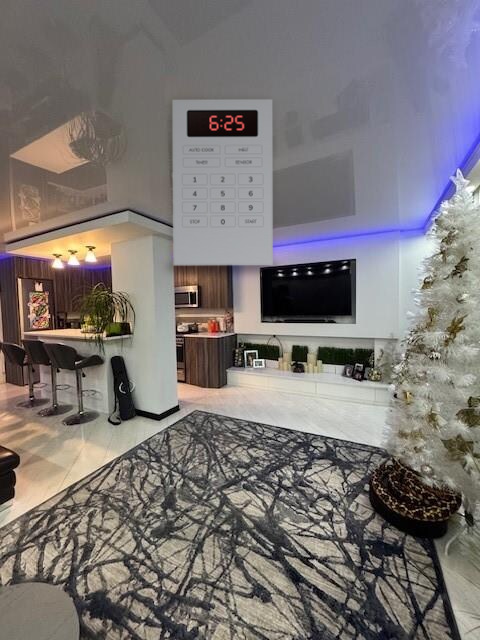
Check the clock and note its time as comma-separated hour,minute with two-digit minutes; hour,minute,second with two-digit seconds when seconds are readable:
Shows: 6,25
